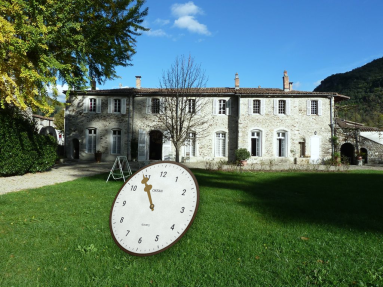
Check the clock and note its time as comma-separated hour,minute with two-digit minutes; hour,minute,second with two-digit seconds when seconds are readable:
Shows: 10,54
